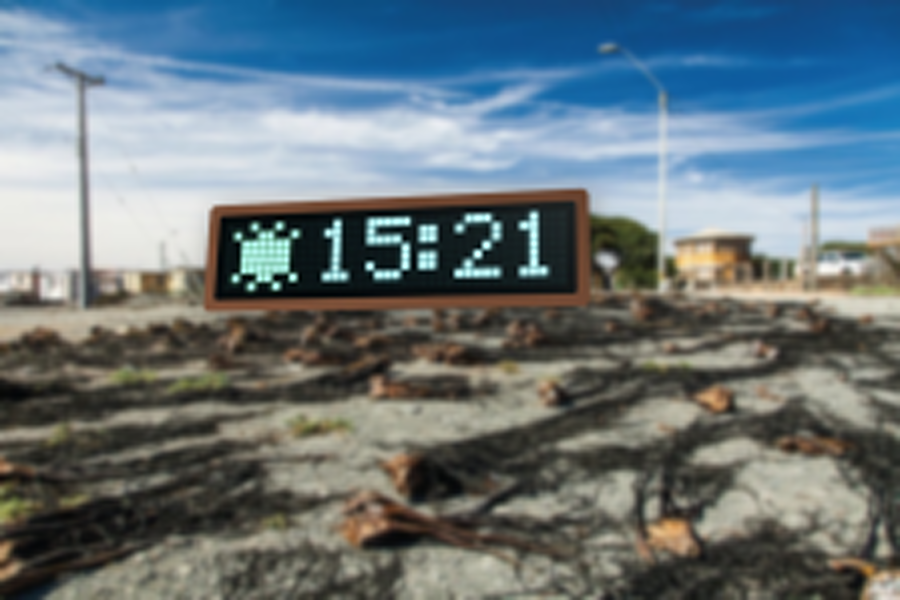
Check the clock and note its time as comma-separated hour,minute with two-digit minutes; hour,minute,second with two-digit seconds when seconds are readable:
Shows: 15,21
